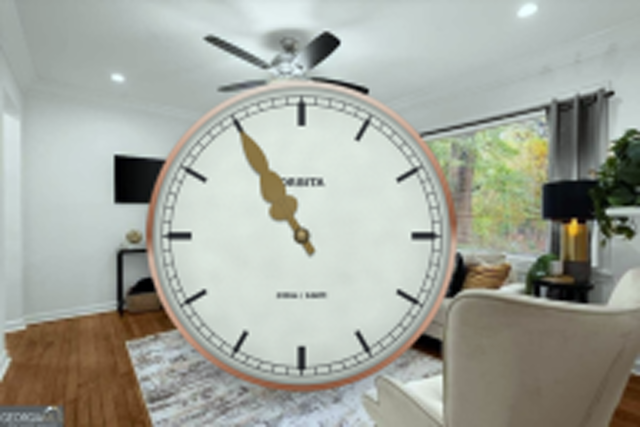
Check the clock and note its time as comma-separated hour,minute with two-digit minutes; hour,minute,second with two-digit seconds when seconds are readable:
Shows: 10,55
